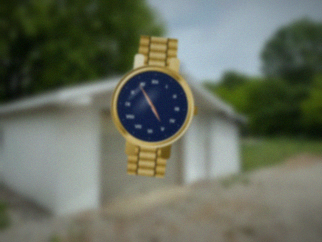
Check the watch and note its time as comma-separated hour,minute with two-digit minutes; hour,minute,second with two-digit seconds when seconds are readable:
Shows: 4,54
